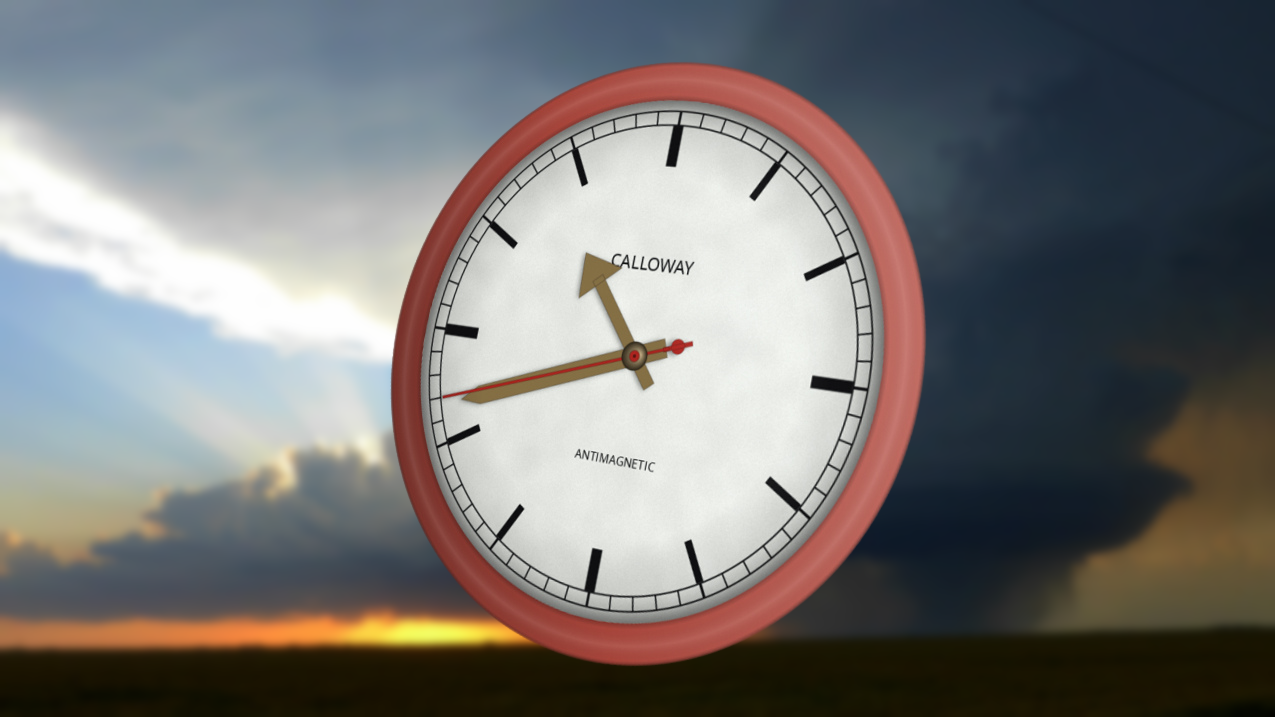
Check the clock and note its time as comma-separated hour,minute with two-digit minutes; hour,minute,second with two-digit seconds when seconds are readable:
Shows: 10,41,42
